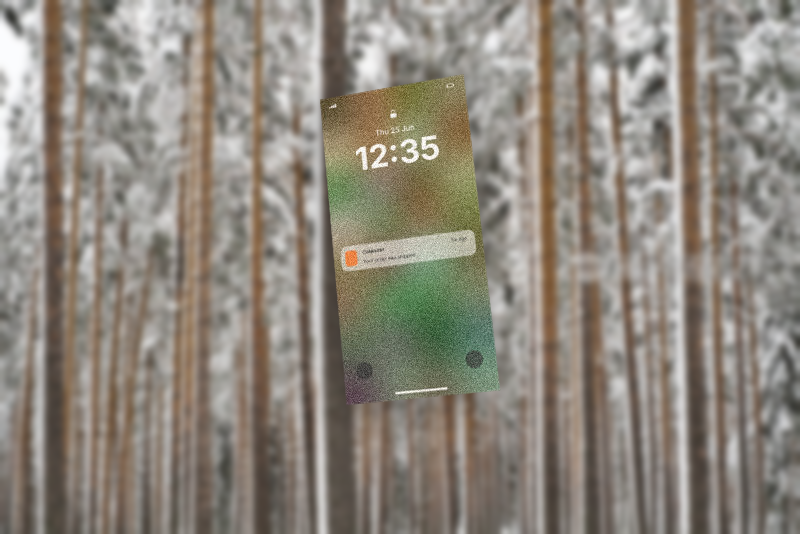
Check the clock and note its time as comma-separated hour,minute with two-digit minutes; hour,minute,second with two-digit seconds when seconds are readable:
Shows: 12,35
